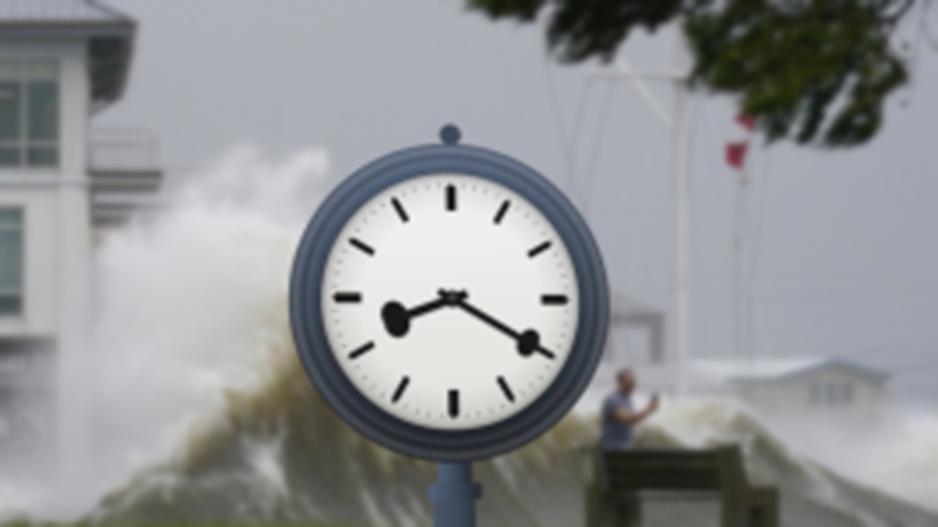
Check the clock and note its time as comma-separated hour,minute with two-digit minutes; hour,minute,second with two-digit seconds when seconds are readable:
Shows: 8,20
